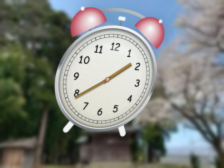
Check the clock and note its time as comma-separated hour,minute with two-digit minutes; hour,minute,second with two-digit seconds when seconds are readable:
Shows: 1,39
